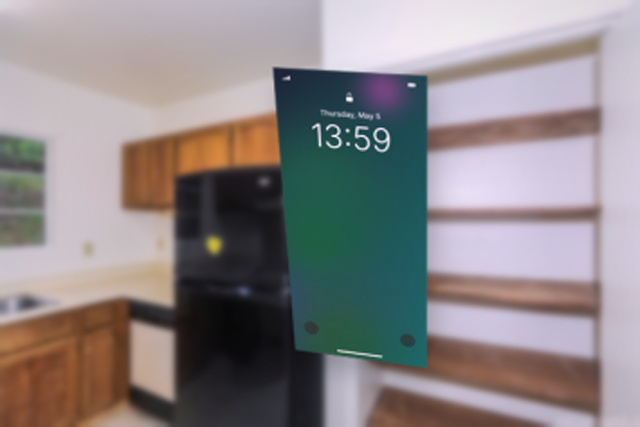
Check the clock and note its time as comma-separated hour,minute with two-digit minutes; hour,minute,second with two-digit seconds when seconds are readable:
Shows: 13,59
